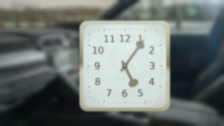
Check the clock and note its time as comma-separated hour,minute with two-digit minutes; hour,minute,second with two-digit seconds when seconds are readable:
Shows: 5,06
